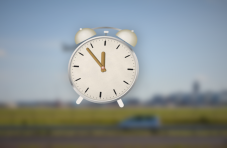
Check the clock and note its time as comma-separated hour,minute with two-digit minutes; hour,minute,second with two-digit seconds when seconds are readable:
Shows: 11,53
